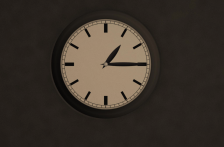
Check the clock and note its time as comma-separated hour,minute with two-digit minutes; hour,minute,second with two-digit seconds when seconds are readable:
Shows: 1,15
